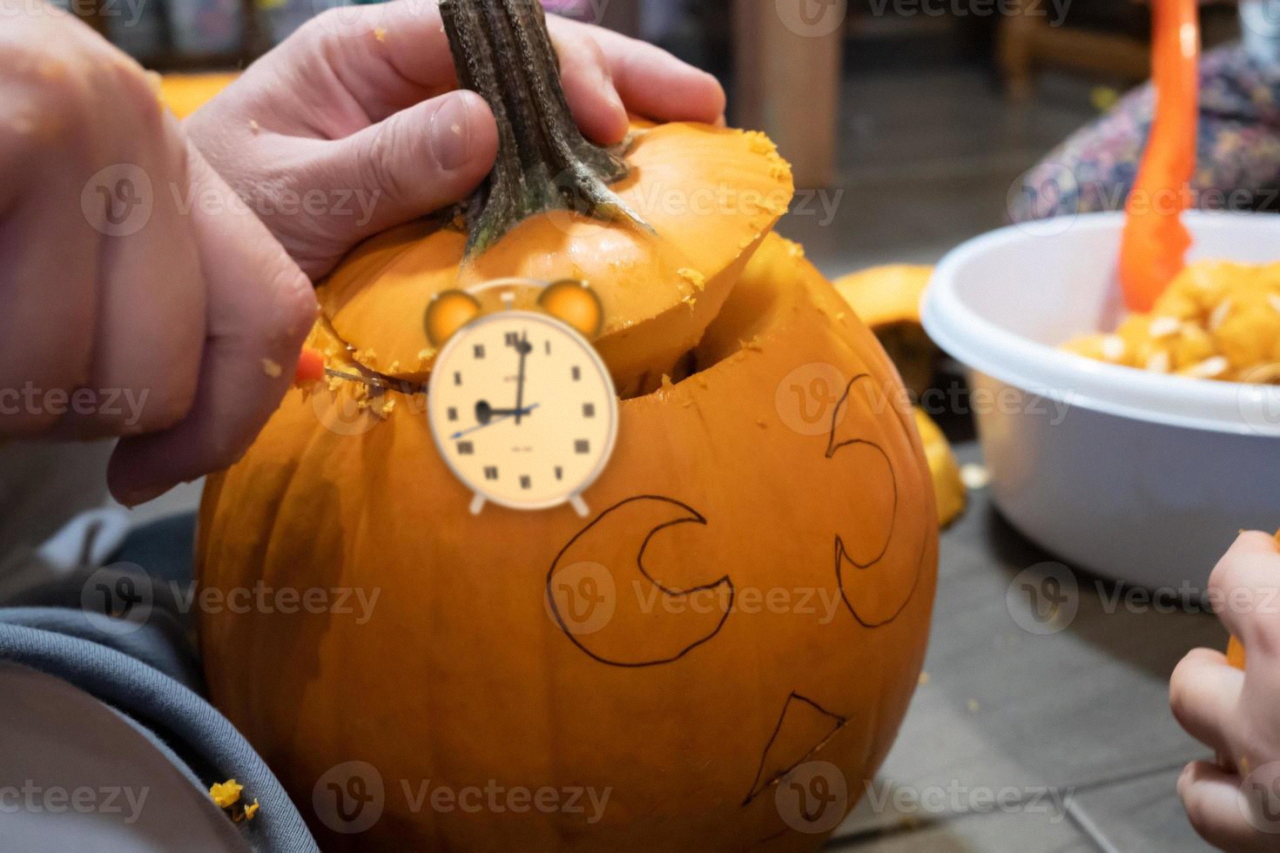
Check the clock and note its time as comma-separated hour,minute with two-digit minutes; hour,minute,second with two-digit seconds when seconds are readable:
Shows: 9,01,42
